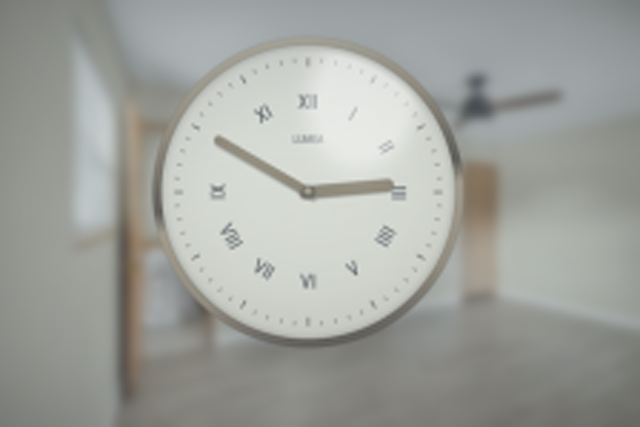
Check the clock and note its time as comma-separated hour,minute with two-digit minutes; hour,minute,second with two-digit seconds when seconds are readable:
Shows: 2,50
